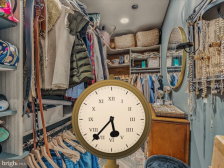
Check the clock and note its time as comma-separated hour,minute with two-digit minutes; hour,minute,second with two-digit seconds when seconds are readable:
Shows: 5,37
